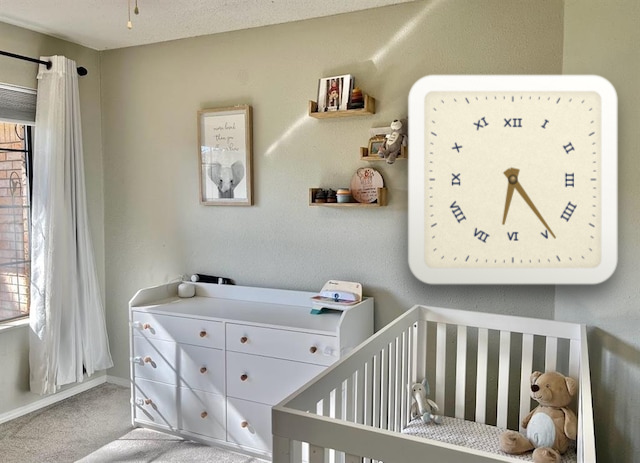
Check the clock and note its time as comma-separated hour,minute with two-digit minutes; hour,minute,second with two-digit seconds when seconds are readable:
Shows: 6,24
